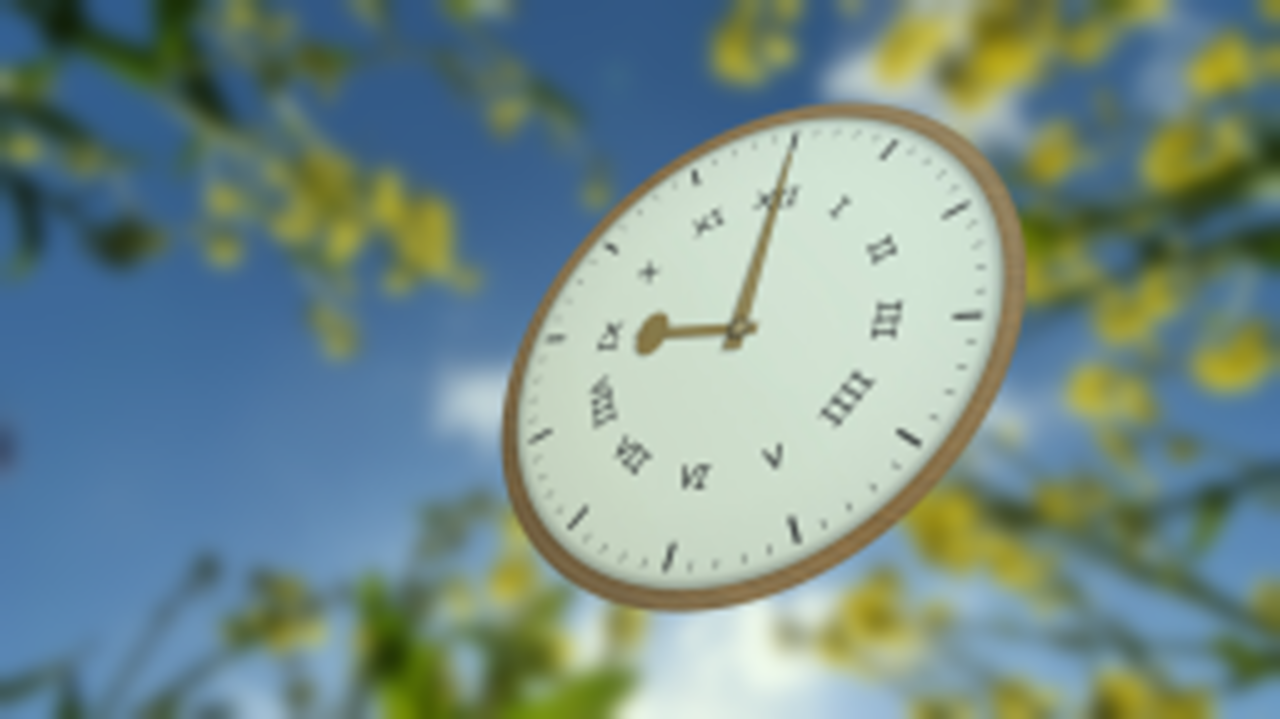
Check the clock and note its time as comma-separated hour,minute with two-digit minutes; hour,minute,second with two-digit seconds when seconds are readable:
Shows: 9,00
